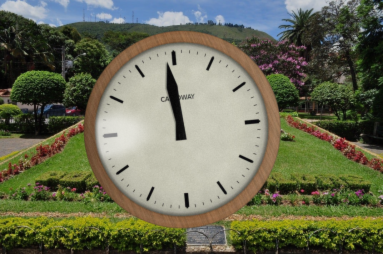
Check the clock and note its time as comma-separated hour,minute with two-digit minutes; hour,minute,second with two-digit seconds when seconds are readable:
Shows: 11,59
